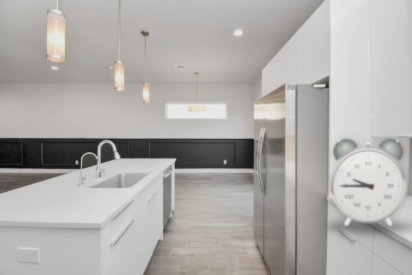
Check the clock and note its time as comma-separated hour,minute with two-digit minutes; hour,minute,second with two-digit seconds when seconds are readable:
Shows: 9,45
